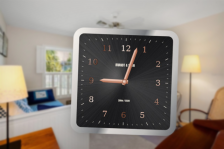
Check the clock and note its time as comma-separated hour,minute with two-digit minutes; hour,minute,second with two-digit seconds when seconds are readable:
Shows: 9,03
